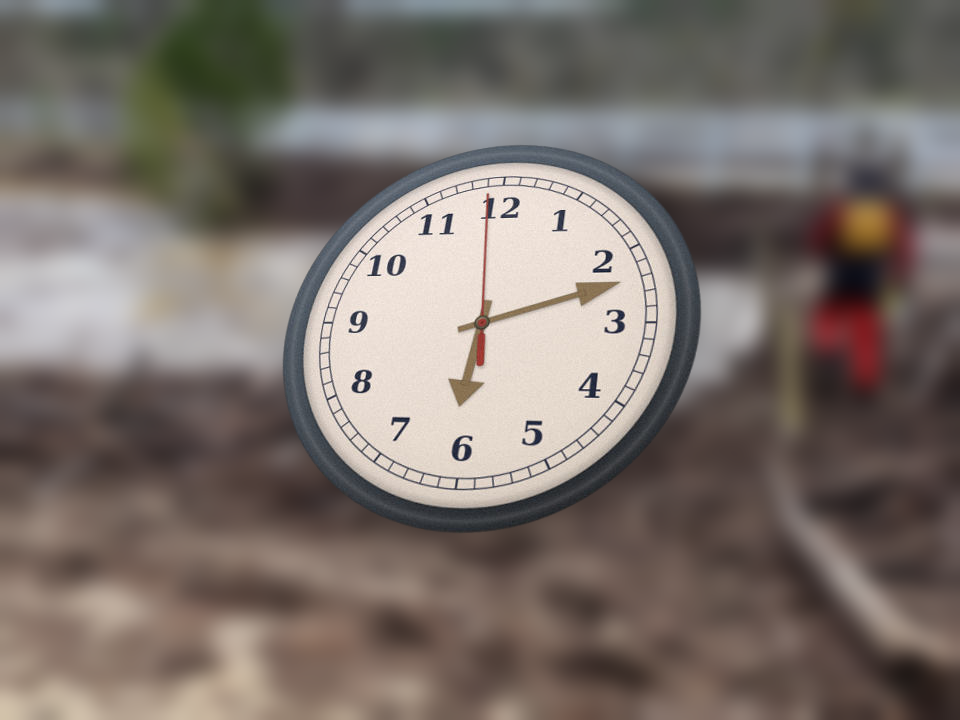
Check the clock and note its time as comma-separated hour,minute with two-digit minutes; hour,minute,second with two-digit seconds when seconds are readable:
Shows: 6,11,59
